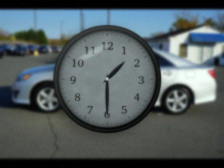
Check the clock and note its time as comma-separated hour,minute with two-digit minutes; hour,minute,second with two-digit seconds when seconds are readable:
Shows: 1,30
